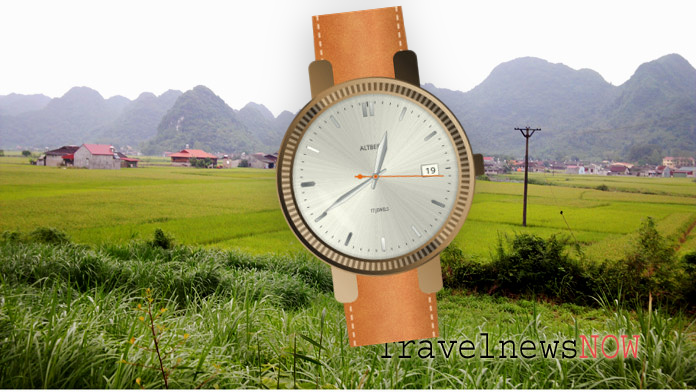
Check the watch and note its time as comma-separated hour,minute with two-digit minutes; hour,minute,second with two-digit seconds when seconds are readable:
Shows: 12,40,16
